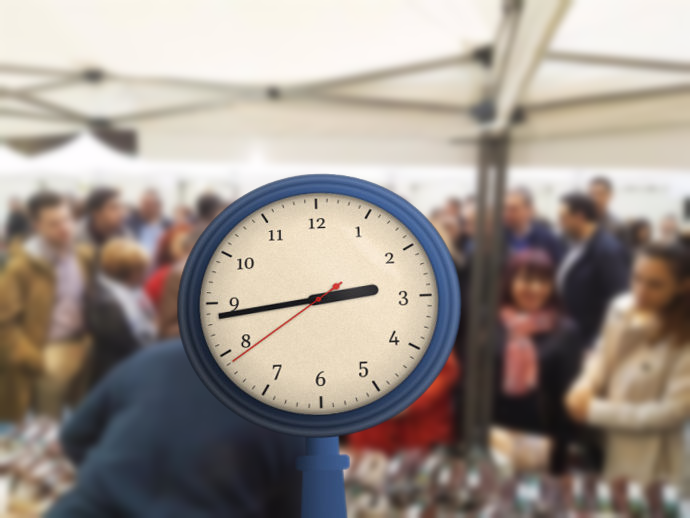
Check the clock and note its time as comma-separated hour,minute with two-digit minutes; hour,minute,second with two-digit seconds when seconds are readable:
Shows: 2,43,39
